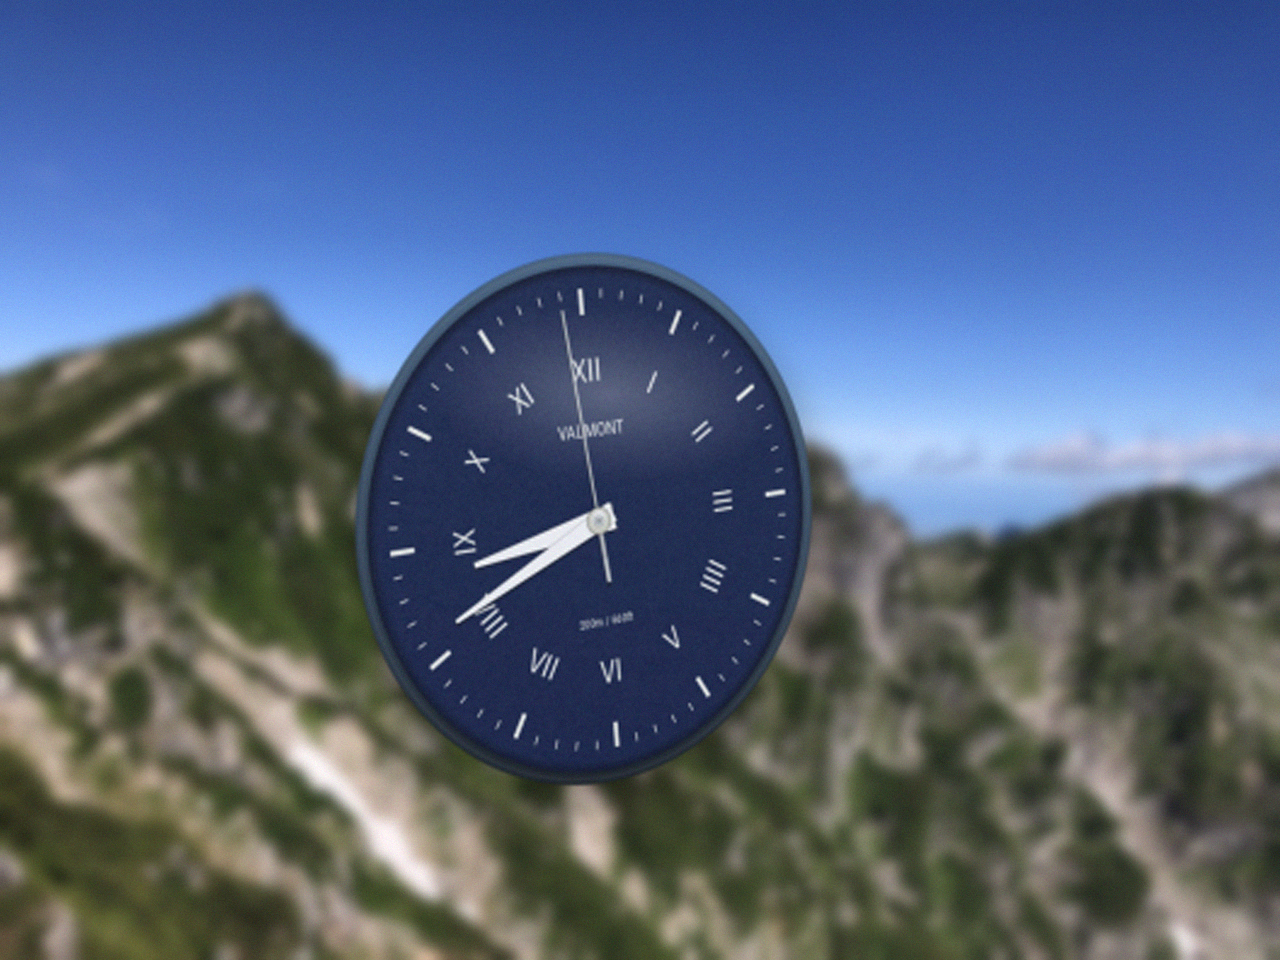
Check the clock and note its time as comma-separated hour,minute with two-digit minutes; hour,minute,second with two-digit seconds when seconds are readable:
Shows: 8,40,59
